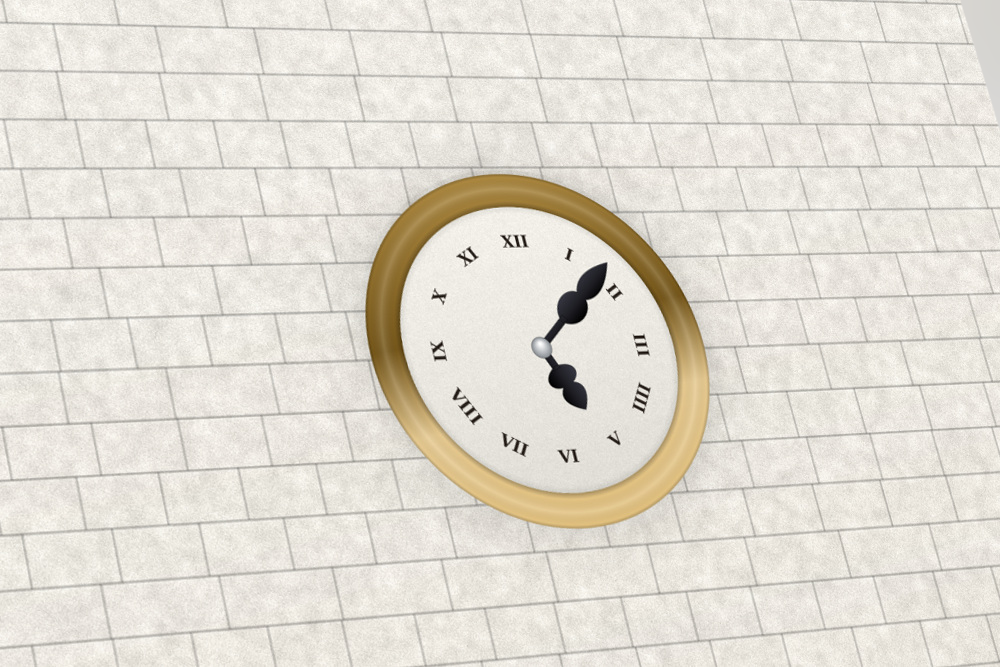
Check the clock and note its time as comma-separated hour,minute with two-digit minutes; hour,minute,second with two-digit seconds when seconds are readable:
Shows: 5,08
